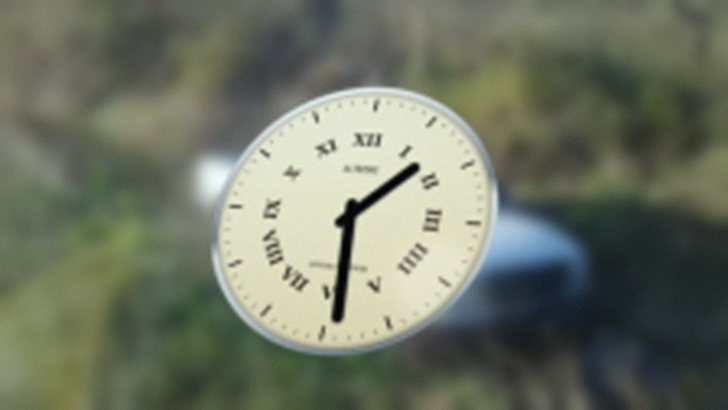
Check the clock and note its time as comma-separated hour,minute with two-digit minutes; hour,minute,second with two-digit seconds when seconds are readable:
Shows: 1,29
